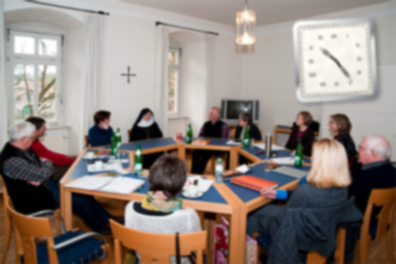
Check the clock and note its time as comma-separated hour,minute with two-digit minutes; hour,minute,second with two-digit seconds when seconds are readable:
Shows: 10,24
